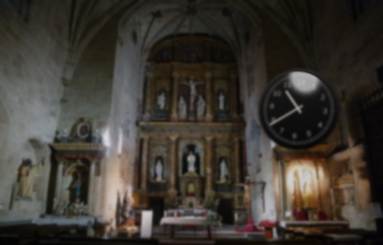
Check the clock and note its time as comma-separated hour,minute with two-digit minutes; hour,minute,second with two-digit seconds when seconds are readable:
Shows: 10,39
